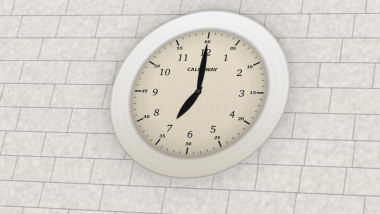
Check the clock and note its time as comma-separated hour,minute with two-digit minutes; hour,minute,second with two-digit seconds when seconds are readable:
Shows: 7,00
